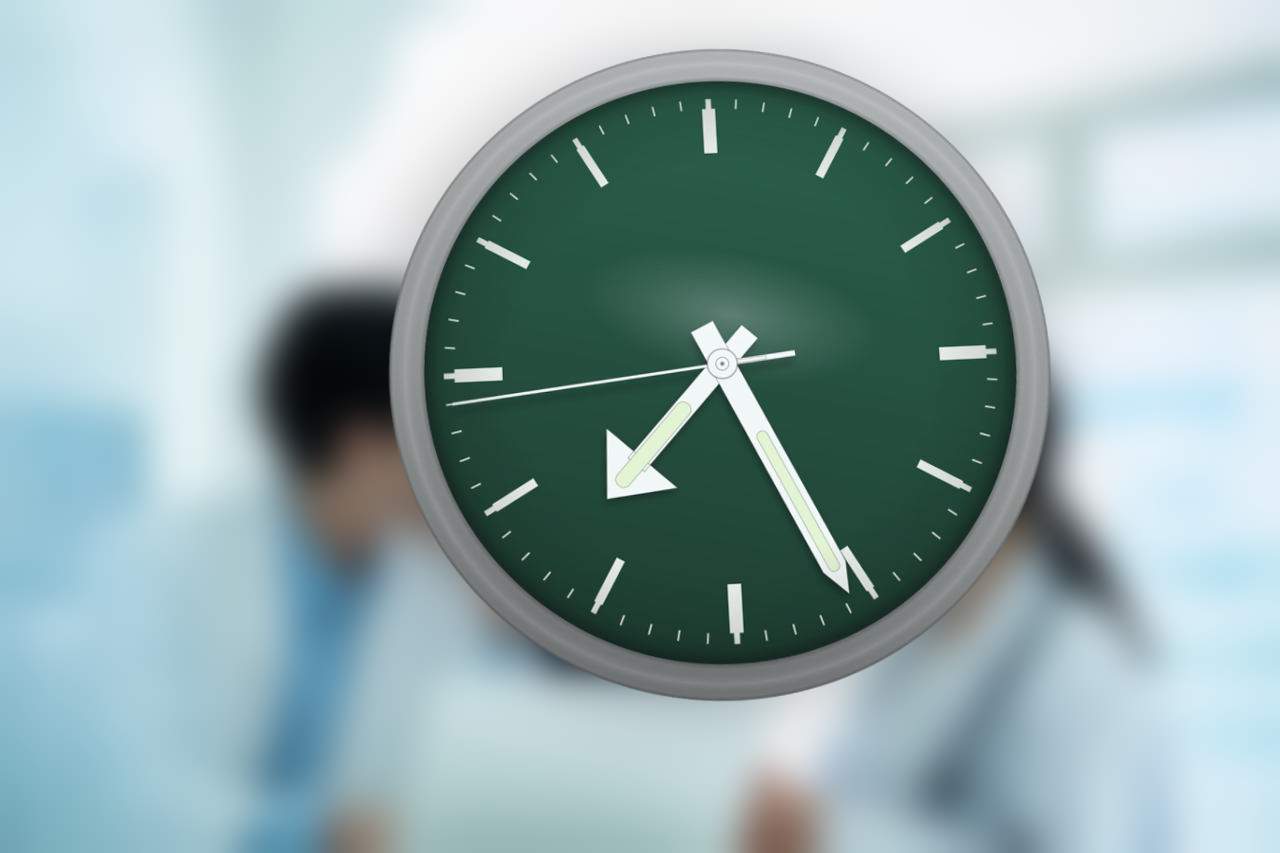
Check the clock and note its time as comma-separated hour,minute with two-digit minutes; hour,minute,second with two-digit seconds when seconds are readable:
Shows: 7,25,44
